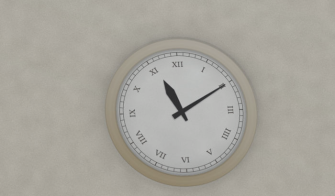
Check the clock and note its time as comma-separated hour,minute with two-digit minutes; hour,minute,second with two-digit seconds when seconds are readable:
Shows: 11,10
